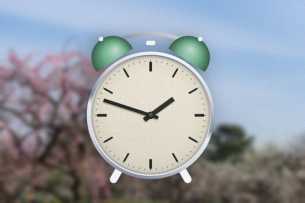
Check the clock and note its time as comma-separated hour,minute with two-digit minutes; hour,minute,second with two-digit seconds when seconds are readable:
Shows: 1,48
